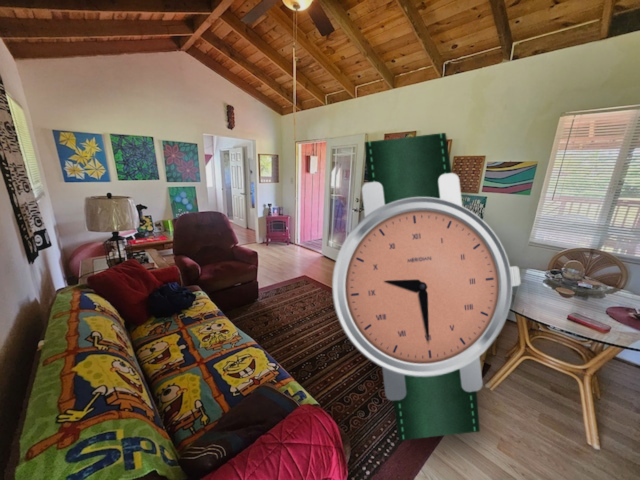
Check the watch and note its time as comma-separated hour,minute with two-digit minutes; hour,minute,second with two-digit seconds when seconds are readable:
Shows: 9,30
